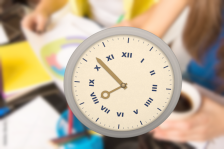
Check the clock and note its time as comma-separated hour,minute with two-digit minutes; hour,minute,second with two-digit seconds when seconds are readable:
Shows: 7,52
